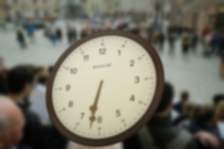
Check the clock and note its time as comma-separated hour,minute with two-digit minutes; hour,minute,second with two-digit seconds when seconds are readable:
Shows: 6,32
